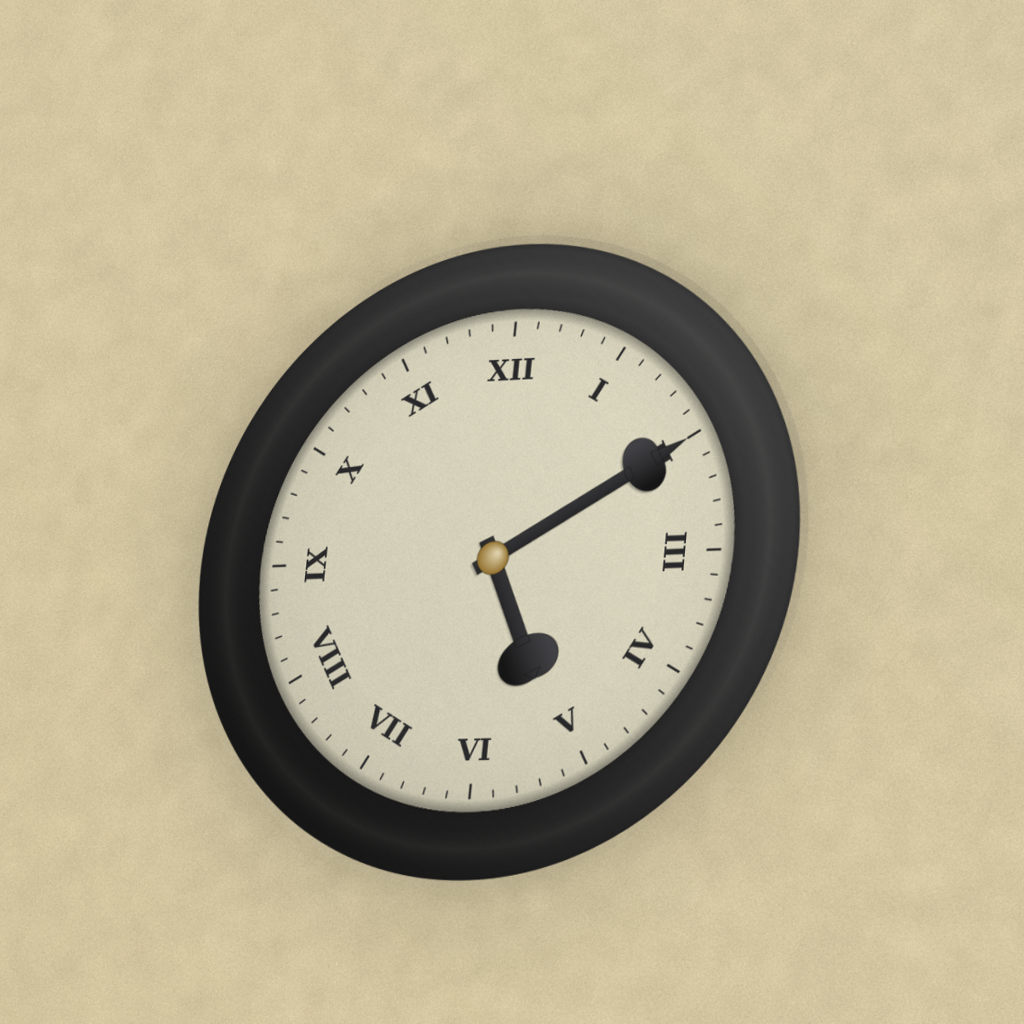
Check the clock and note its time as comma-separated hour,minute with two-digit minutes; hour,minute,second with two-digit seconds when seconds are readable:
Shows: 5,10
